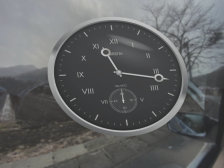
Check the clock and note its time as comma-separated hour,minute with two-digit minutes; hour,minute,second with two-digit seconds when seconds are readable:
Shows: 11,17
